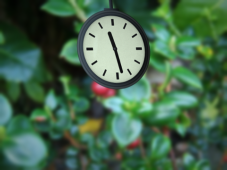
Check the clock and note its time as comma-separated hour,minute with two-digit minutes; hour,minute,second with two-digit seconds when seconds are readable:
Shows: 11,28
